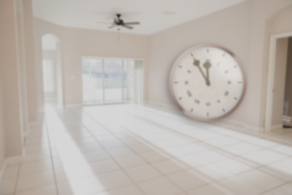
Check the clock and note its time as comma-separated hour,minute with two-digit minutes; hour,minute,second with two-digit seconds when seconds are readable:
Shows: 11,55
